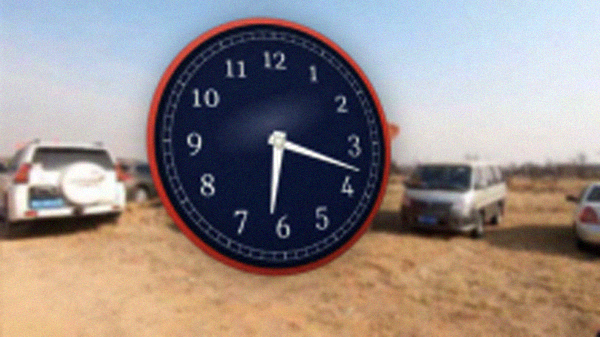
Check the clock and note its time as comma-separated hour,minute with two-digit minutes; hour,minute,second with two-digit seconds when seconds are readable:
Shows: 6,18
